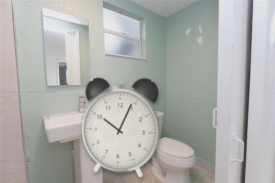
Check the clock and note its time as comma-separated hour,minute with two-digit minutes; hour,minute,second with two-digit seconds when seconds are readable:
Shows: 10,04
